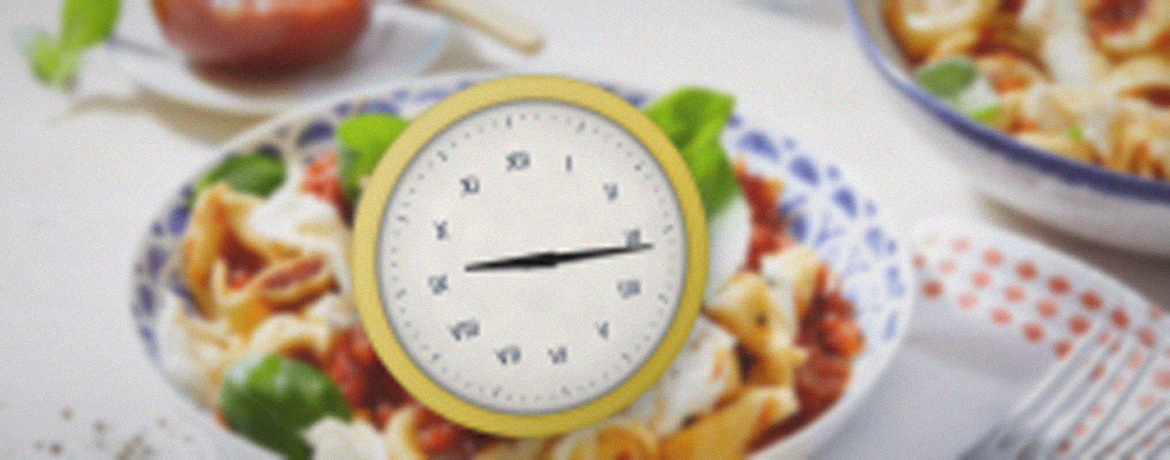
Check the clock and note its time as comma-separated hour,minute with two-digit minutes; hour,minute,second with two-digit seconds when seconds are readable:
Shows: 9,16
